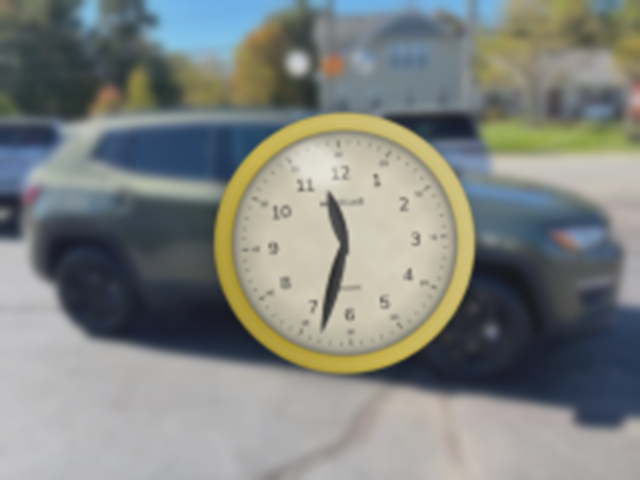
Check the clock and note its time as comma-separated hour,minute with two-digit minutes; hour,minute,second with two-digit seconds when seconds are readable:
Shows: 11,33
